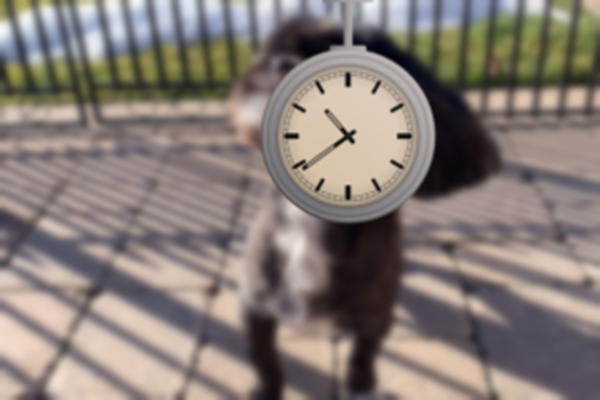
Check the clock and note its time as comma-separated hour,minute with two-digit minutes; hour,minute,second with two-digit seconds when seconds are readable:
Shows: 10,39
